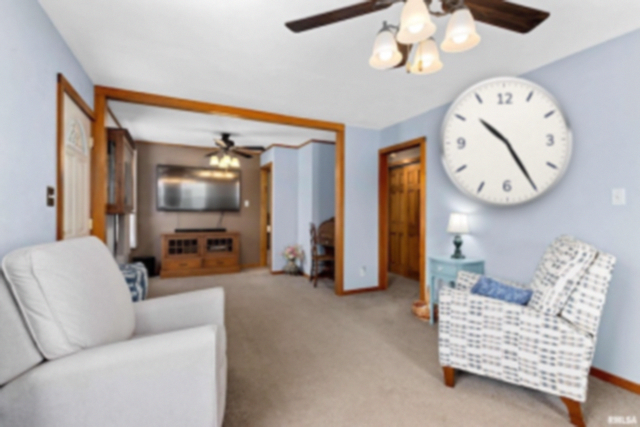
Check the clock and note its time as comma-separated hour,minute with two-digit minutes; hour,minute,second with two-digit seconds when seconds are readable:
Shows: 10,25
